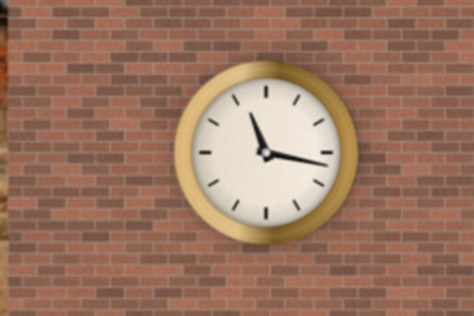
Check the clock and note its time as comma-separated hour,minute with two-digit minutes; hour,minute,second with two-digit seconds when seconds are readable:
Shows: 11,17
